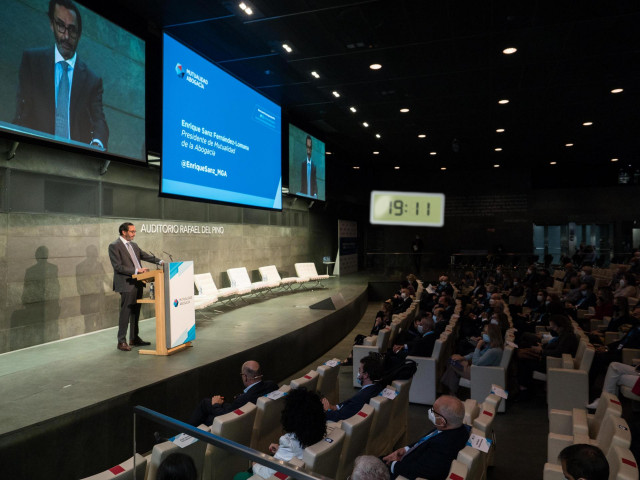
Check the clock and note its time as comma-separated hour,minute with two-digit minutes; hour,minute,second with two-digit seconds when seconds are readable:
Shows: 19,11
